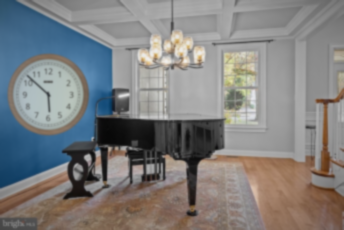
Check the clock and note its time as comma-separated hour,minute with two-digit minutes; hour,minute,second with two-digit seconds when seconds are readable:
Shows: 5,52
